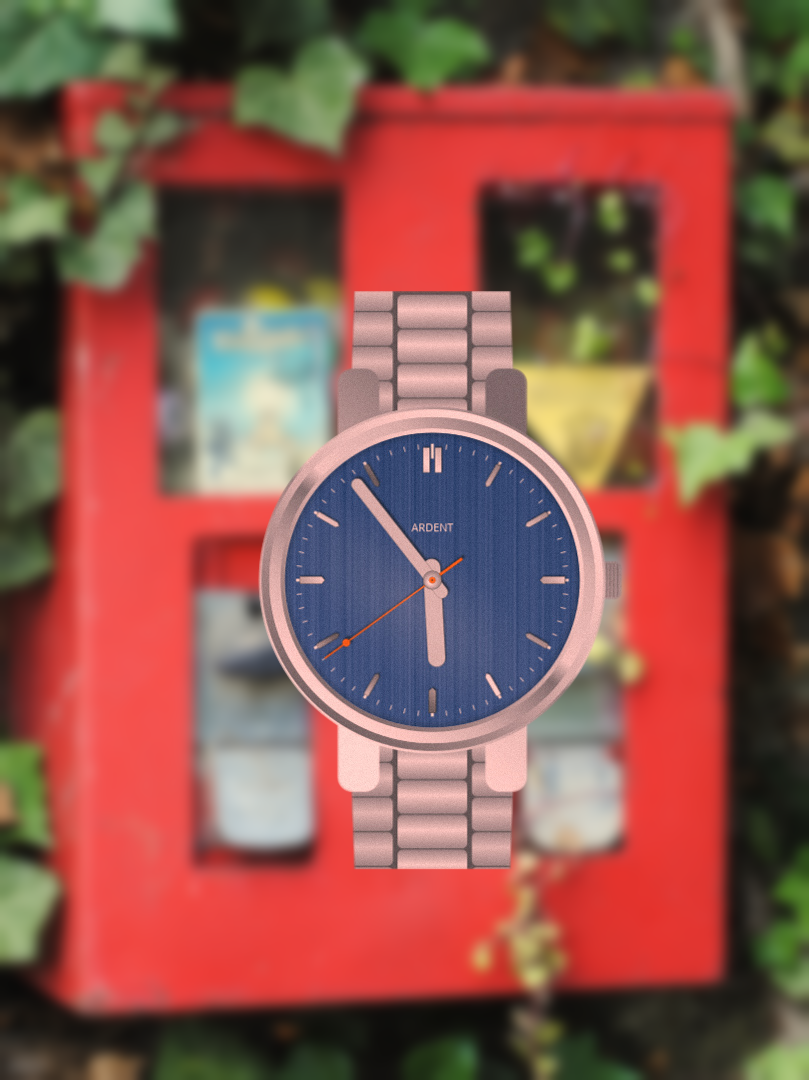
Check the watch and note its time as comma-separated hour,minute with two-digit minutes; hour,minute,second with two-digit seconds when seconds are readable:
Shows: 5,53,39
